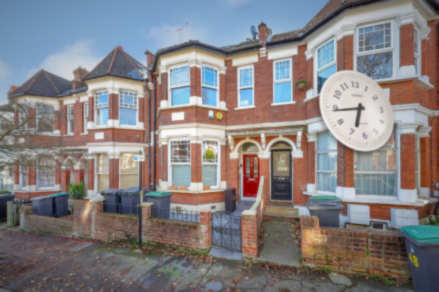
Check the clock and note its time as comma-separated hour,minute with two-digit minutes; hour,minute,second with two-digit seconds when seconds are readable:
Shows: 6,44
